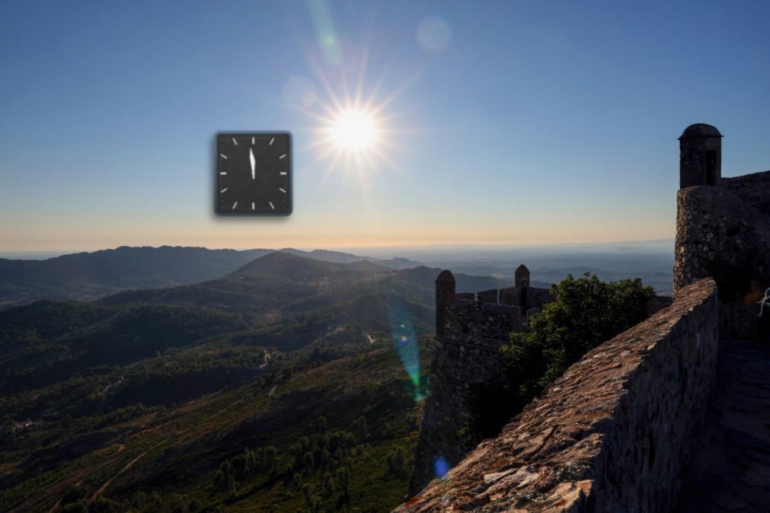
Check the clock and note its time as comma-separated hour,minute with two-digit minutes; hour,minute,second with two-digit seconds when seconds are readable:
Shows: 11,59
